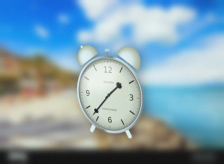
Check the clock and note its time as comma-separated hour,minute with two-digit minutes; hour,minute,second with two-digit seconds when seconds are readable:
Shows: 1,37
